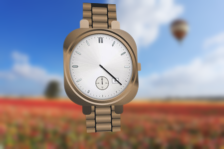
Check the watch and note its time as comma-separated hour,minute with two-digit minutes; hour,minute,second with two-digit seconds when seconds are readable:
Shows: 4,22
